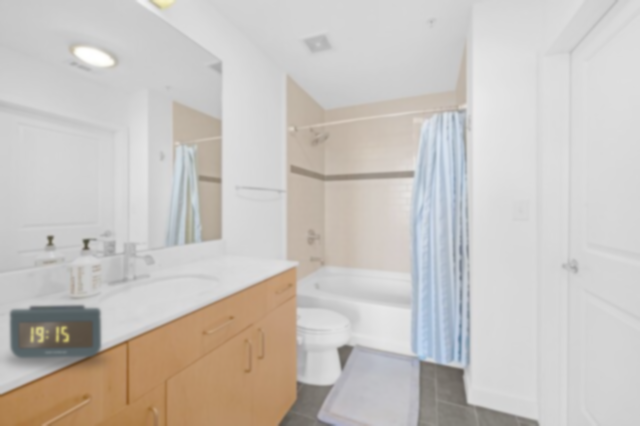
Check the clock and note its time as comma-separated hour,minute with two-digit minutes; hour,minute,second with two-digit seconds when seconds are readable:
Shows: 19,15
